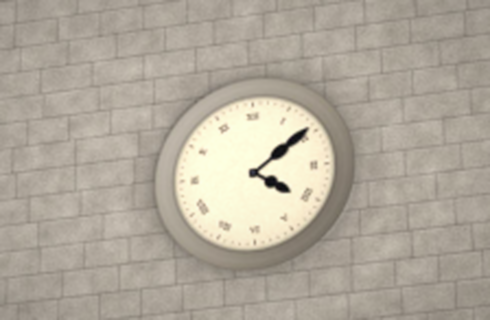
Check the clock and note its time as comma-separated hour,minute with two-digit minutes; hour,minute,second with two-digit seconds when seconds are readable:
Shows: 4,09
